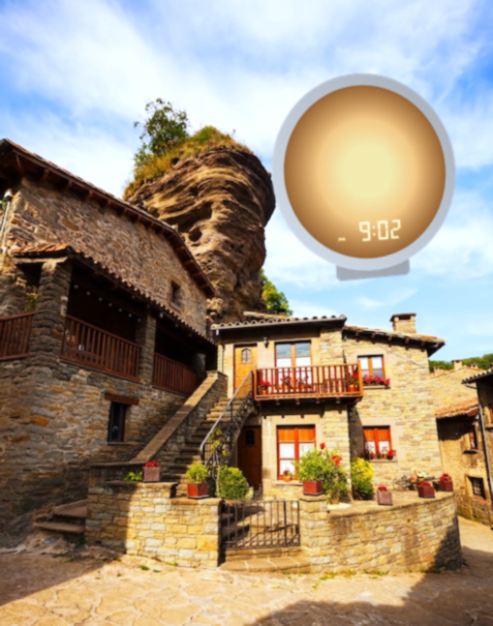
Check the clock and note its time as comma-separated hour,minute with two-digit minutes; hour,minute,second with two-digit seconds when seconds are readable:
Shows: 9,02
